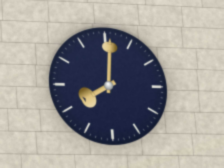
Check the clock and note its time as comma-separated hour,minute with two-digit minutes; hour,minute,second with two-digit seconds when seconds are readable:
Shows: 8,01
